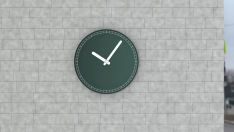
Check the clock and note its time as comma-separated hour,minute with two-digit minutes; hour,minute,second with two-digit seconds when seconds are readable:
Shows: 10,06
